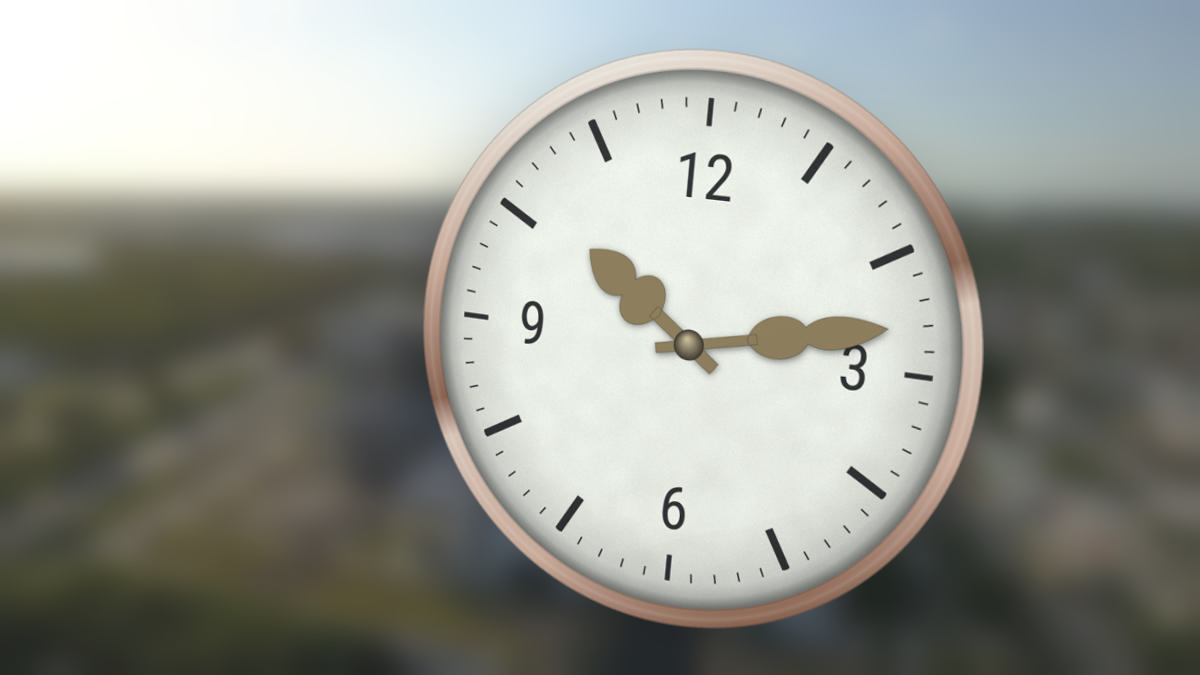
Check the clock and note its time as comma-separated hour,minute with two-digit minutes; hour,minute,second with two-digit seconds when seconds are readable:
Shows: 10,13
